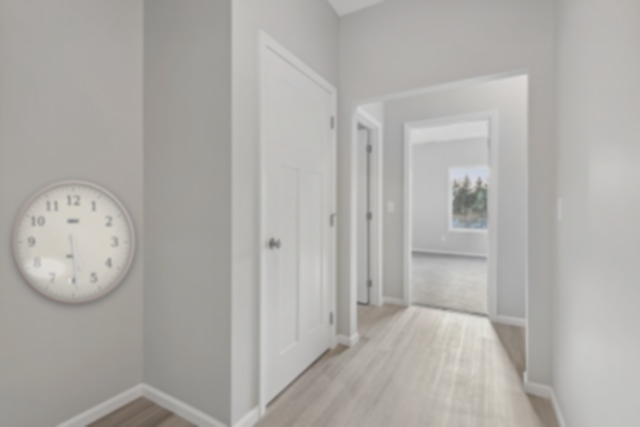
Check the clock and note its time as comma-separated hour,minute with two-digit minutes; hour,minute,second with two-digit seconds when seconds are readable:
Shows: 5,29
